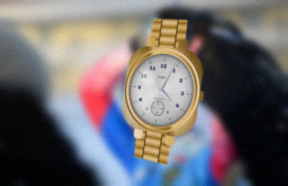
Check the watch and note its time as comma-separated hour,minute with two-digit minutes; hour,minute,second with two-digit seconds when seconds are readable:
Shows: 4,04
